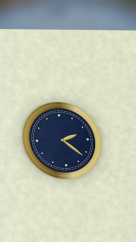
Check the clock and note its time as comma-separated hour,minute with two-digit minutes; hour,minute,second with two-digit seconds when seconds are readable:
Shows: 2,22
